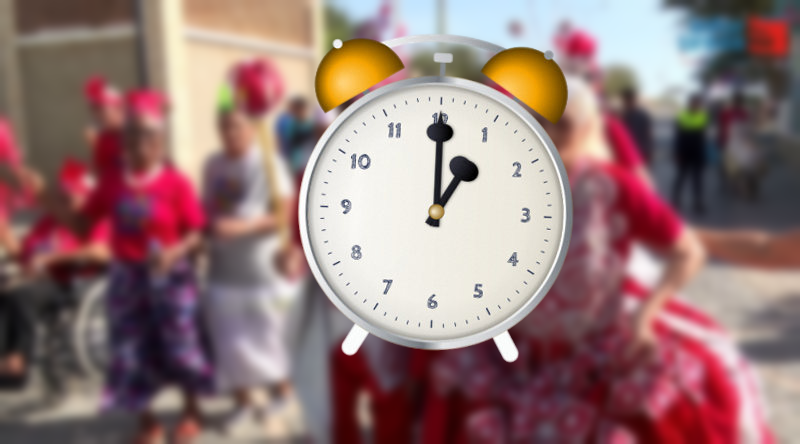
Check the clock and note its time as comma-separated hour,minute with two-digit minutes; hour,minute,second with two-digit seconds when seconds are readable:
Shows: 1,00
